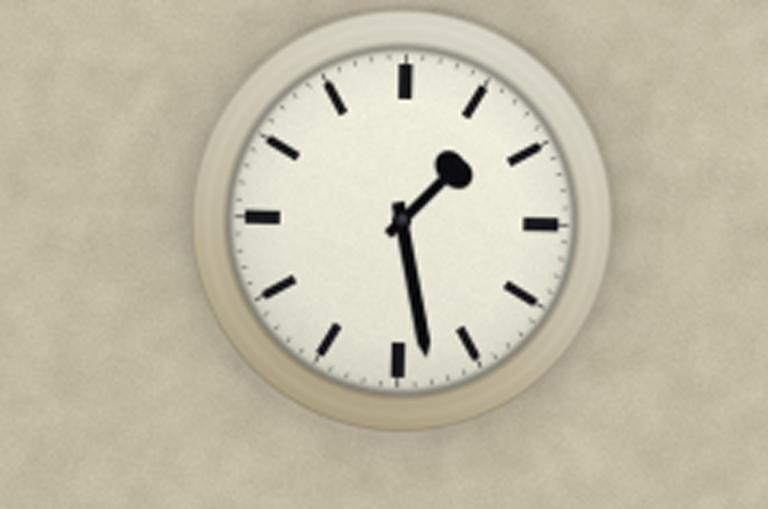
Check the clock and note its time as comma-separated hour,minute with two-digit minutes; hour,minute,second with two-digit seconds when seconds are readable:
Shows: 1,28
